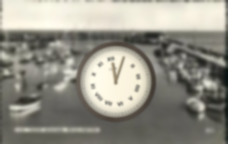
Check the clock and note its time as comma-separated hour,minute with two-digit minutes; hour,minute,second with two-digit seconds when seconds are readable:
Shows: 12,05
